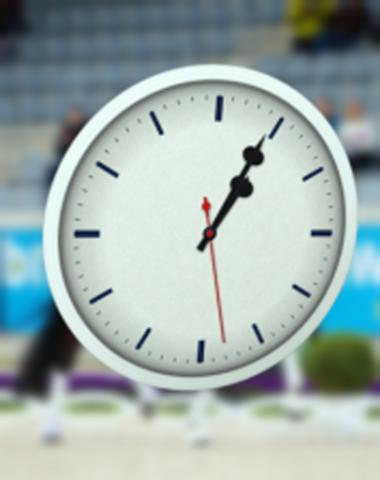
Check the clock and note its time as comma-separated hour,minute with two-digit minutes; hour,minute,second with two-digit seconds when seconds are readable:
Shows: 1,04,28
